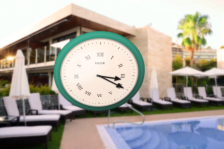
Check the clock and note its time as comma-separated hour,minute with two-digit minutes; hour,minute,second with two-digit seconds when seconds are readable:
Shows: 3,20
